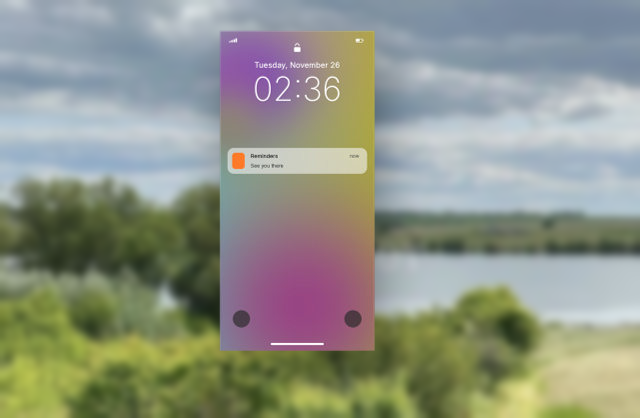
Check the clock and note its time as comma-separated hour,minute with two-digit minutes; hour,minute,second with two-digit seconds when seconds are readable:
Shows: 2,36
